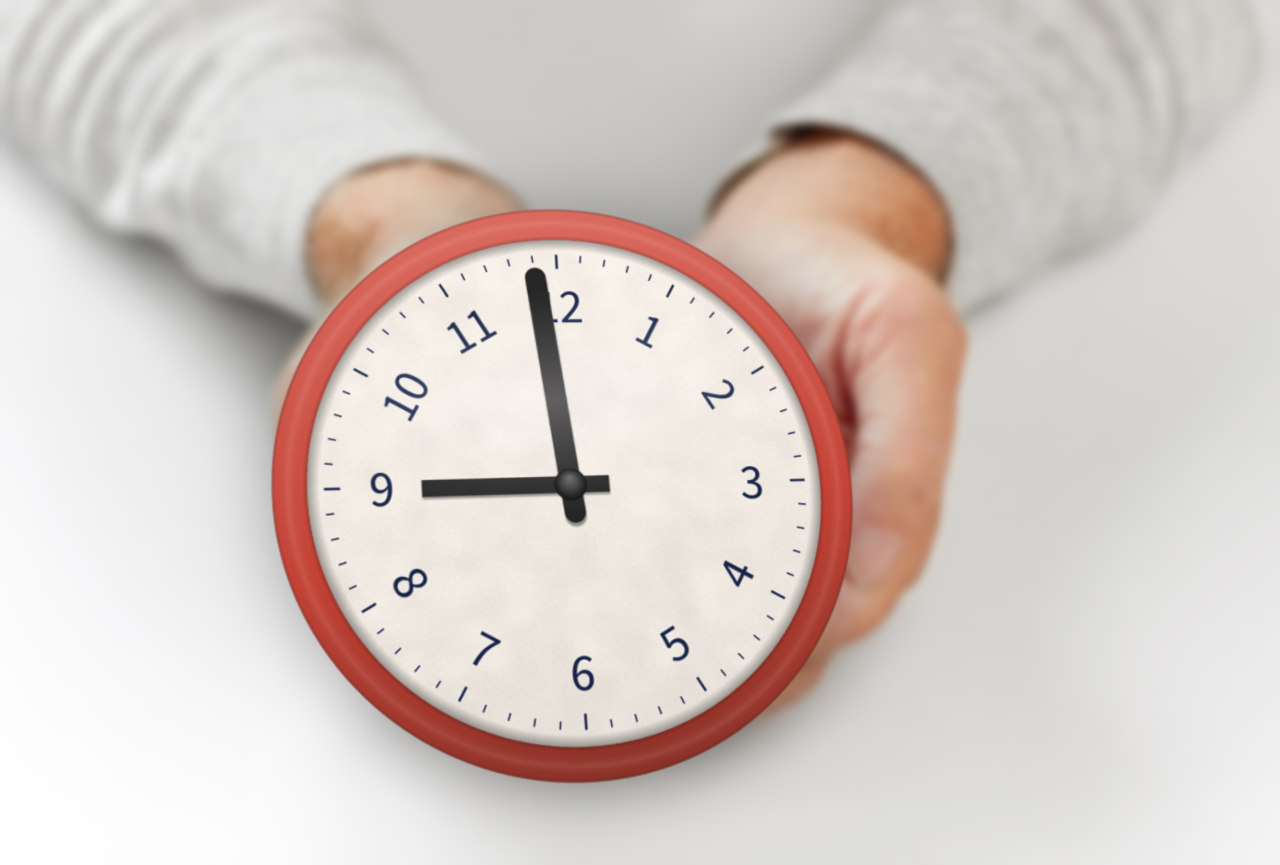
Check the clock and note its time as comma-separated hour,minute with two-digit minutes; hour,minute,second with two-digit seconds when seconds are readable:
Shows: 8,59
